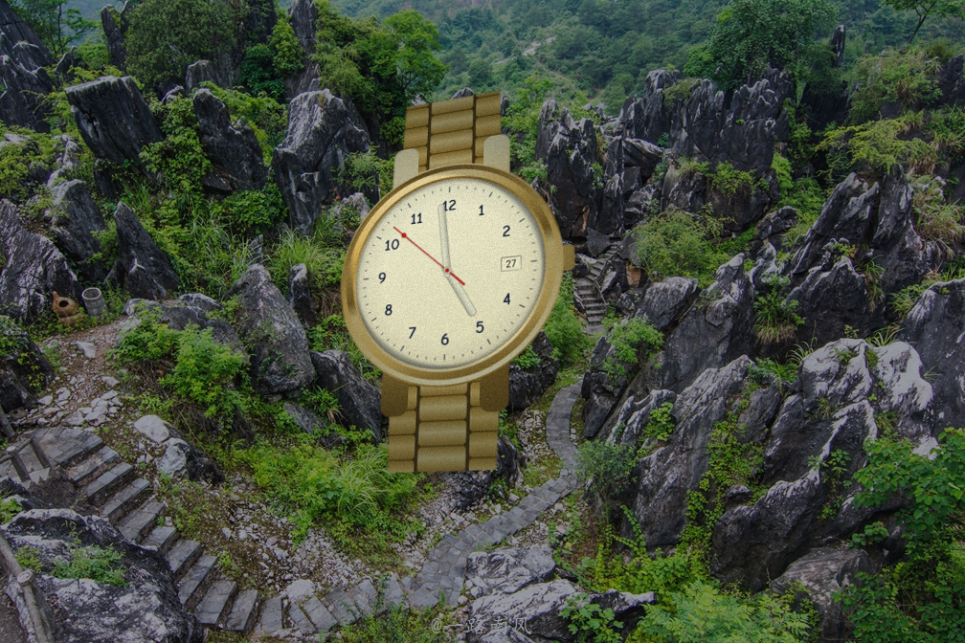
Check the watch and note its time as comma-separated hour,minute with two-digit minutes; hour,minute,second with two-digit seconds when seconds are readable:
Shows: 4,58,52
